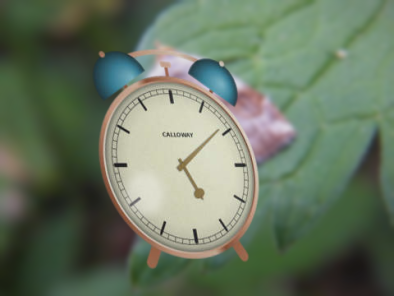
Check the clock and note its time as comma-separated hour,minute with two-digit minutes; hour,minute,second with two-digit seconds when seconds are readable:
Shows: 5,09
